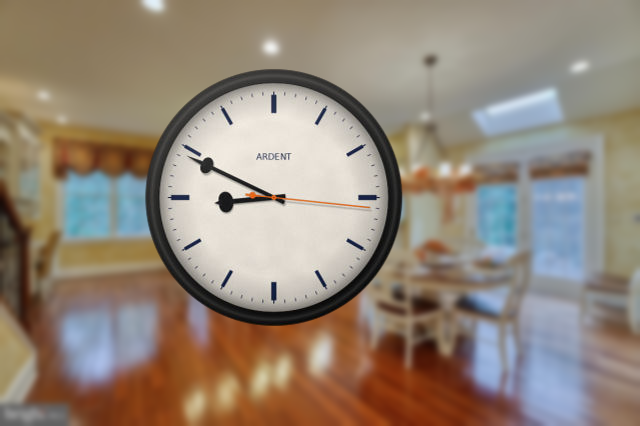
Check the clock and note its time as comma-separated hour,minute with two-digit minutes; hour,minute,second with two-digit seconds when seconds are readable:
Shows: 8,49,16
